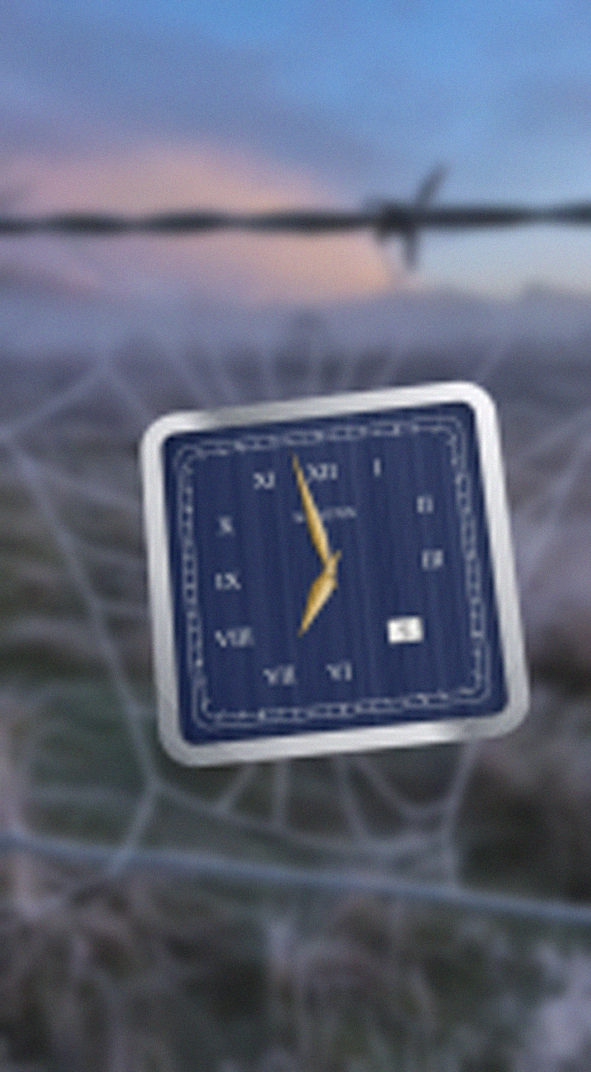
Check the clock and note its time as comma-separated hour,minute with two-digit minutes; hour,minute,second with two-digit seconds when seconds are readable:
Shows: 6,58
